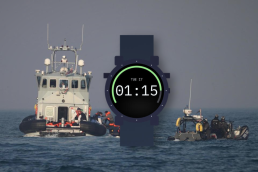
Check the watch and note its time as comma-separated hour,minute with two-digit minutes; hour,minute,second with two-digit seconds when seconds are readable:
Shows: 1,15
